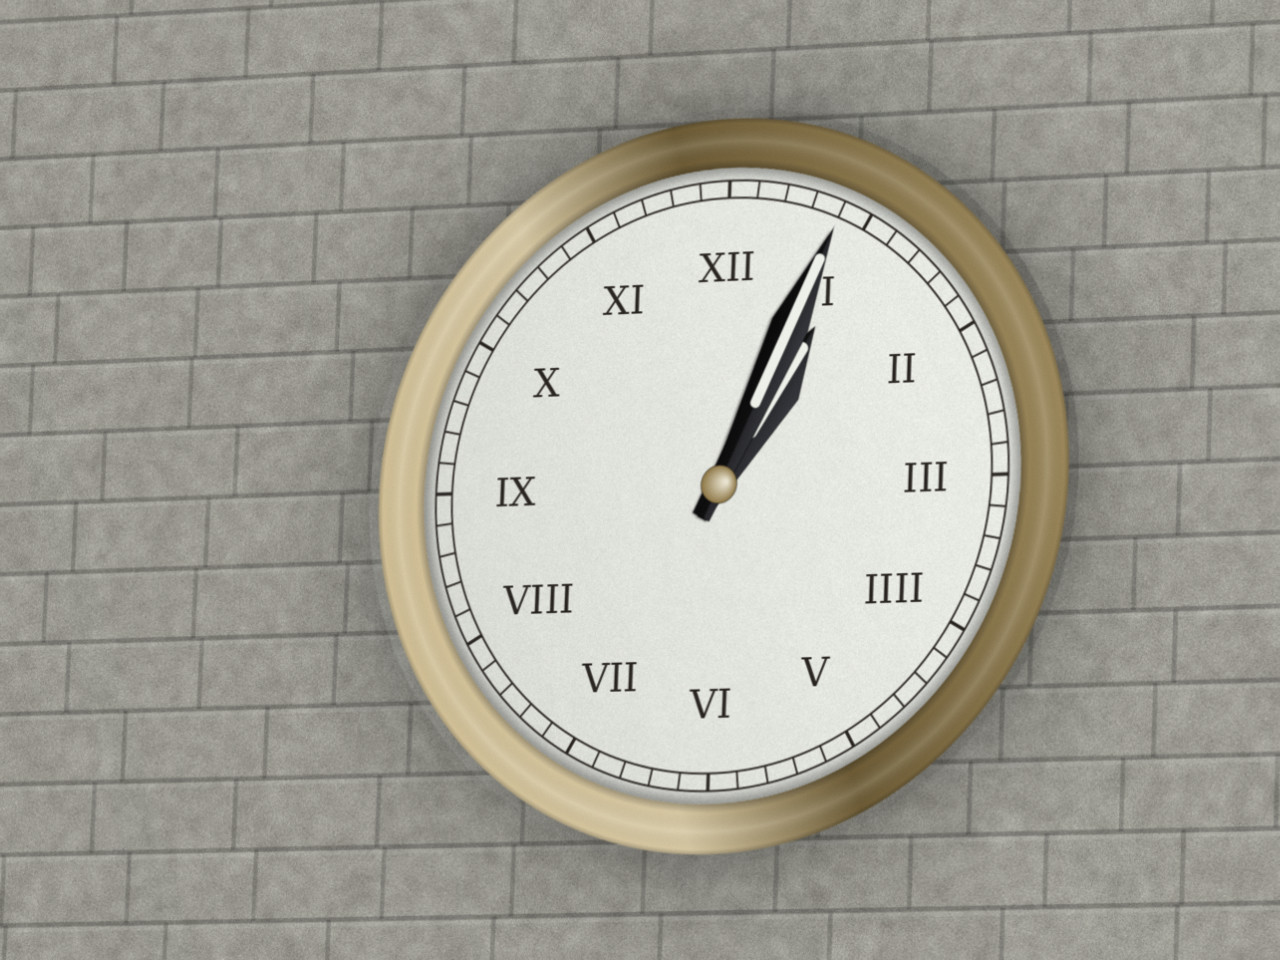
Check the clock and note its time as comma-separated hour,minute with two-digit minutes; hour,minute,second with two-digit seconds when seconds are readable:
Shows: 1,04
